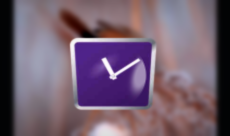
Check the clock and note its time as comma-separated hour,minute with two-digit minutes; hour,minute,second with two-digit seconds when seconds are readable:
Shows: 11,09
